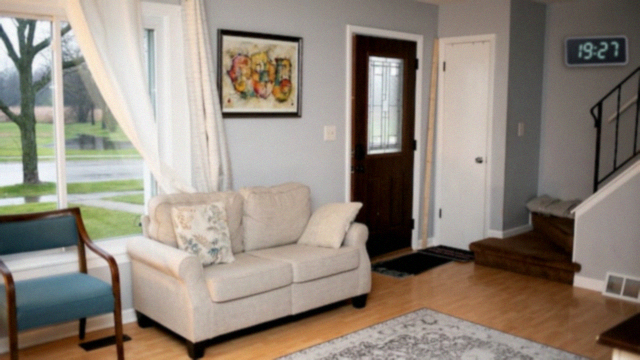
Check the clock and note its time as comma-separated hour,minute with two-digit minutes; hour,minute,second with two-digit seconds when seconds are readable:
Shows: 19,27
